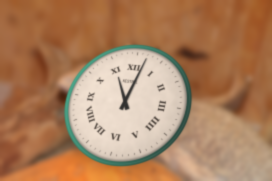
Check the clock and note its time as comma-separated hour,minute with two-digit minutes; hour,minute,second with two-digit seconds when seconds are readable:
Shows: 11,02
